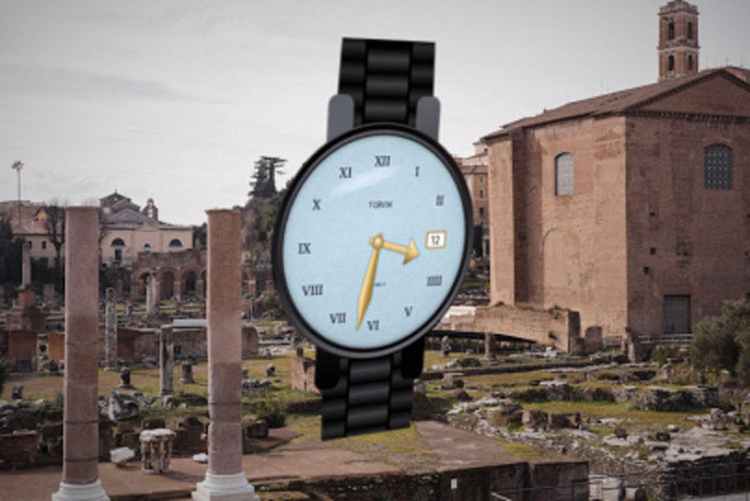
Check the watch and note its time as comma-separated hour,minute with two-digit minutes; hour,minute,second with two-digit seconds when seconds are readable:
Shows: 3,32
